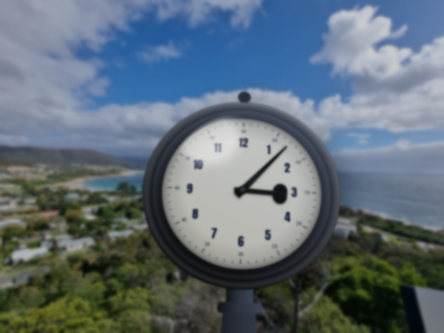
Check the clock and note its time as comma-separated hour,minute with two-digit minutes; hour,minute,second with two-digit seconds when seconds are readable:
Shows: 3,07
